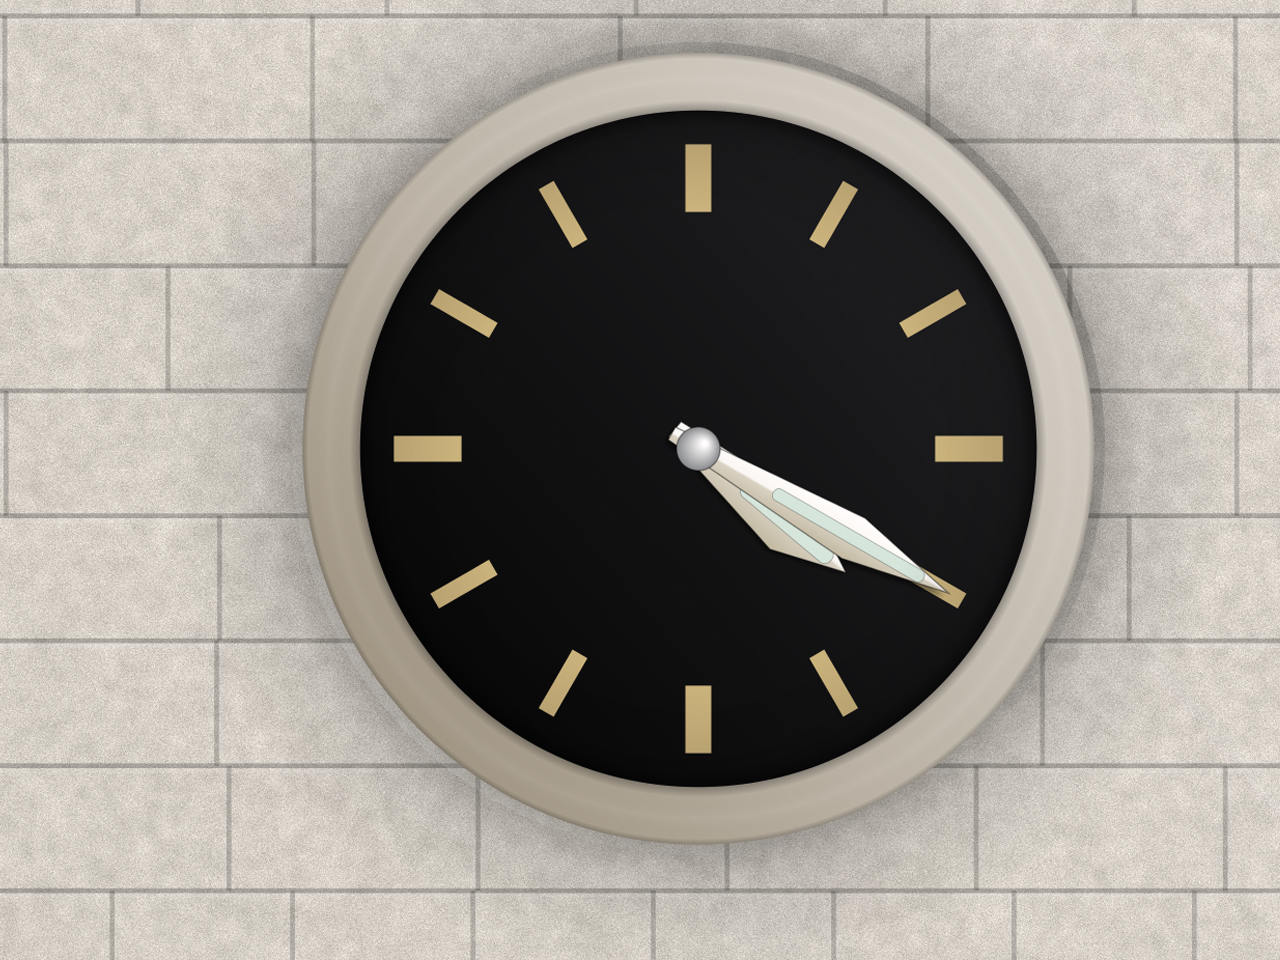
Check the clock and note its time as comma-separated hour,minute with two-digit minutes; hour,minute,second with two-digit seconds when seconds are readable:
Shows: 4,20
